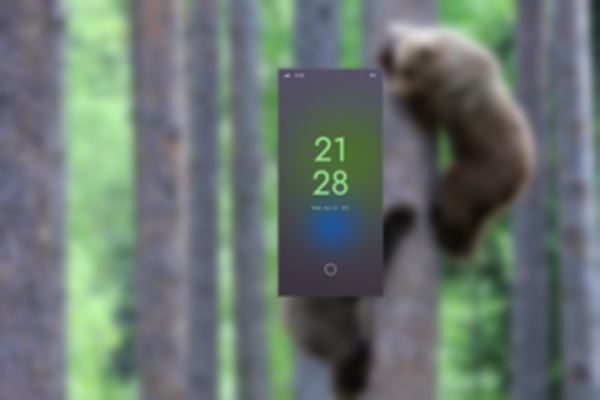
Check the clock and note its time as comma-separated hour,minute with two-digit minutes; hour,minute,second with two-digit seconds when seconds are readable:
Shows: 21,28
